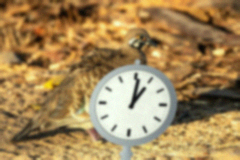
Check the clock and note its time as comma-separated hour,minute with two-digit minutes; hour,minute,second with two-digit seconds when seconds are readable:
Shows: 1,01
